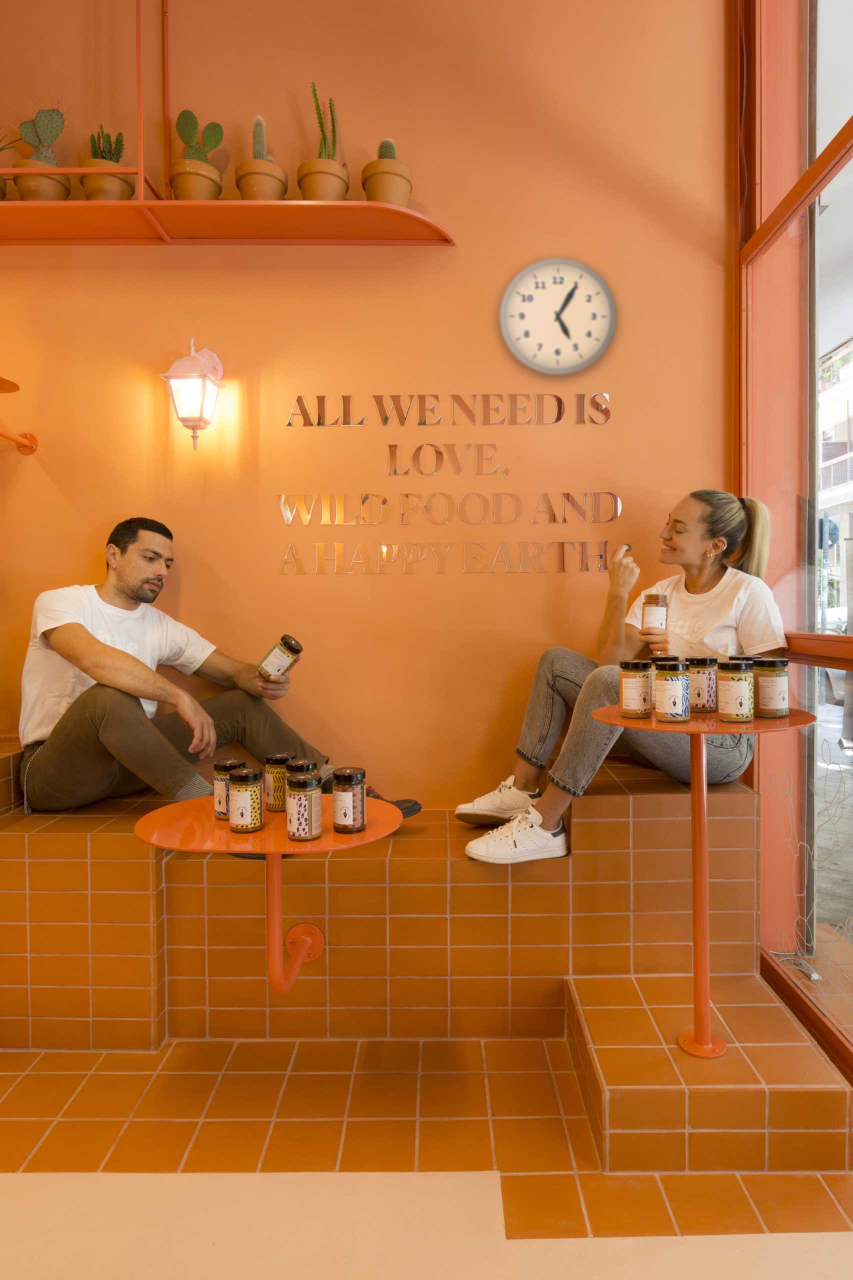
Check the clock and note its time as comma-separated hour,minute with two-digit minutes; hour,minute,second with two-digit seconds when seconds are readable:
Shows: 5,05
